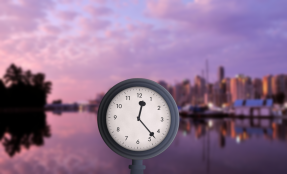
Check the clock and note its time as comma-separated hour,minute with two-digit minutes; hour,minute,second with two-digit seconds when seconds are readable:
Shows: 12,23
